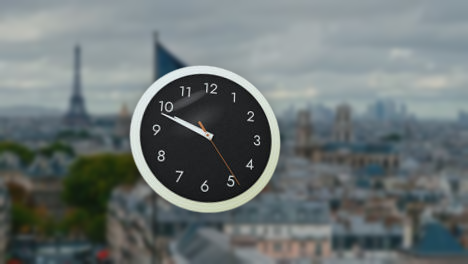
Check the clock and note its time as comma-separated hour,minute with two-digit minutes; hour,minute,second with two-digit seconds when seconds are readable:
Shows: 9,48,24
